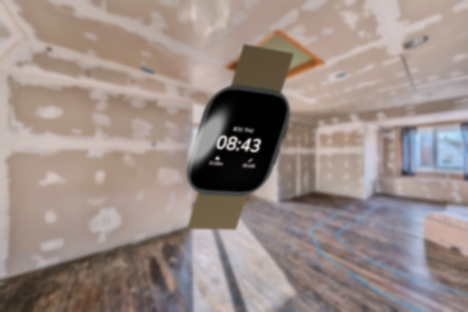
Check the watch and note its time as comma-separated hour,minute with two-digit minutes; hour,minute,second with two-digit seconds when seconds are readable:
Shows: 8,43
